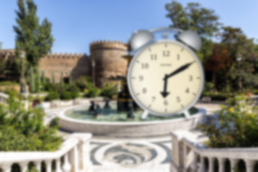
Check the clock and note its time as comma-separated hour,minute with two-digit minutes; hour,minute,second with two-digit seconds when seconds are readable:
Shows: 6,10
